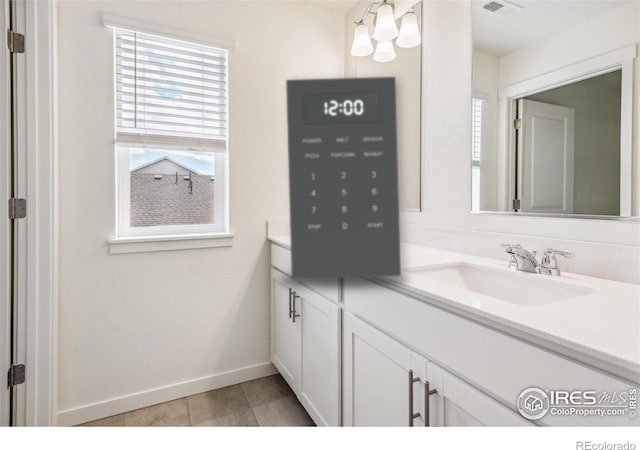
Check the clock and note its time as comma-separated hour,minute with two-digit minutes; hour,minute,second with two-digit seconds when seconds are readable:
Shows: 12,00
